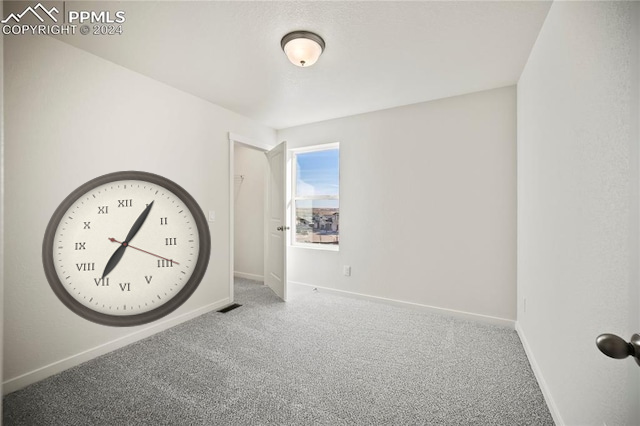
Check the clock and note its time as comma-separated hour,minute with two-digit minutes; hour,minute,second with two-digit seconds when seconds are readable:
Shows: 7,05,19
